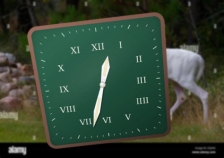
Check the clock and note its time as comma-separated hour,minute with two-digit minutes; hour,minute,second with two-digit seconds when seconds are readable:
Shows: 12,33
